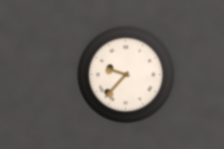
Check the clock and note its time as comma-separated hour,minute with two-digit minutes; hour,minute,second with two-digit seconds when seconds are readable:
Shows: 9,37
